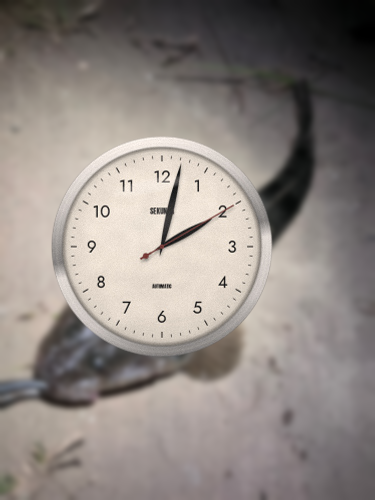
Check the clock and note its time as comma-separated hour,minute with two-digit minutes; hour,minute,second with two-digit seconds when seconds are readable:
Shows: 2,02,10
